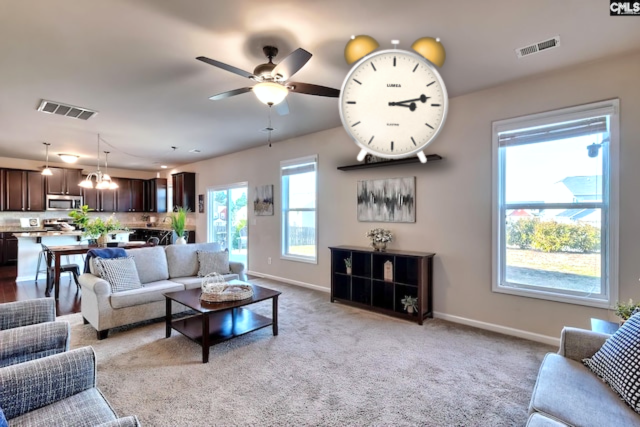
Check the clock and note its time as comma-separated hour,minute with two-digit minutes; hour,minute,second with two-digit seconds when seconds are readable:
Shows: 3,13
